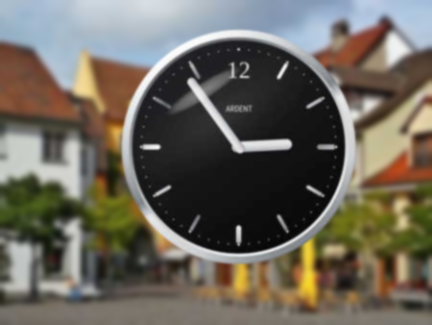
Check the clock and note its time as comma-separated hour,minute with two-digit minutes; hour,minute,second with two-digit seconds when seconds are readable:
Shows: 2,54
